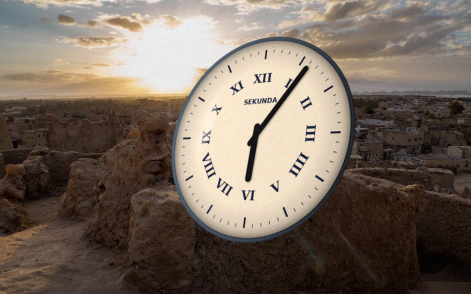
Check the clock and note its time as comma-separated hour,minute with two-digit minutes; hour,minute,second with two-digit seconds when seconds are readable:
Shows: 6,06
